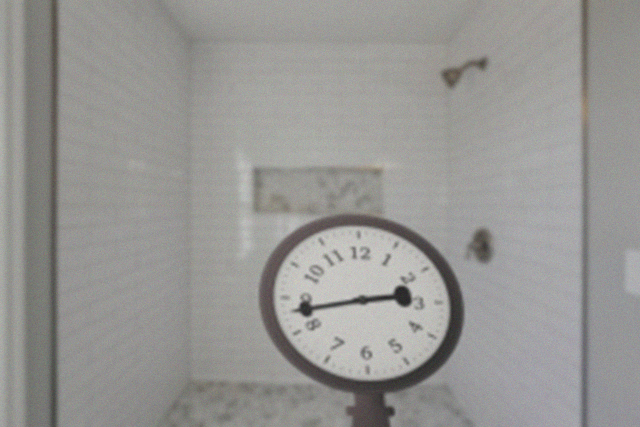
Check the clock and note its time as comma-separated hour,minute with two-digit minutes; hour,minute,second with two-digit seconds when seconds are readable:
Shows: 2,43
